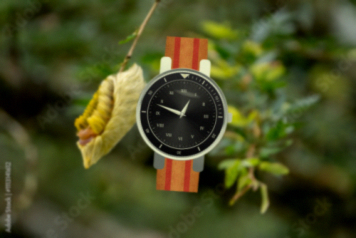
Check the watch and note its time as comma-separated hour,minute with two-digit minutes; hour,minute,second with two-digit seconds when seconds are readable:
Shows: 12,48
